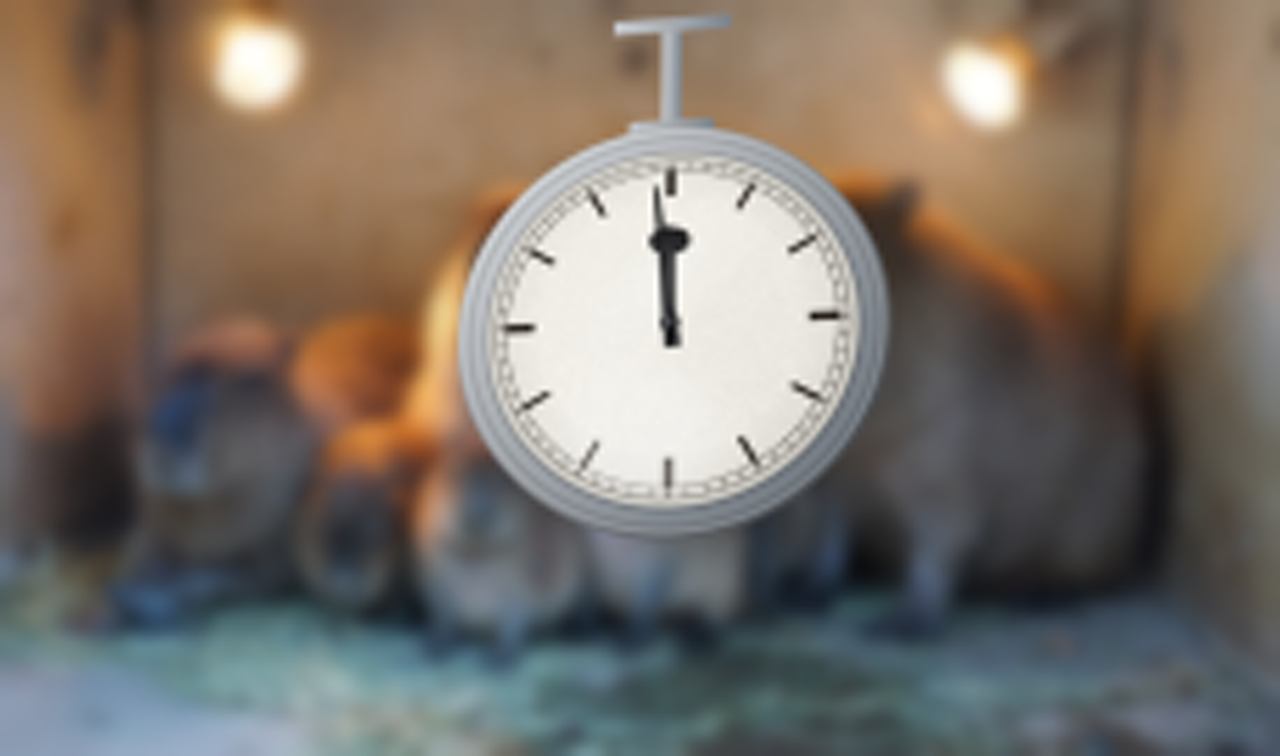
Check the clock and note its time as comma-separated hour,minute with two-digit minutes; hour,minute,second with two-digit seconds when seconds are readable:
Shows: 11,59
